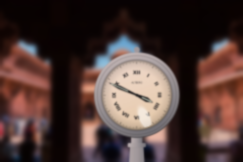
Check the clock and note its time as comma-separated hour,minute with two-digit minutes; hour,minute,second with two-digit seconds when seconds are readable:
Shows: 3,49
